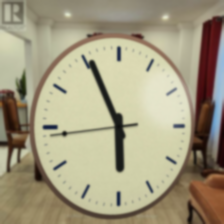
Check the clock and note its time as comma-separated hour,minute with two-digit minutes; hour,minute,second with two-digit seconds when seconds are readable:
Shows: 5,55,44
